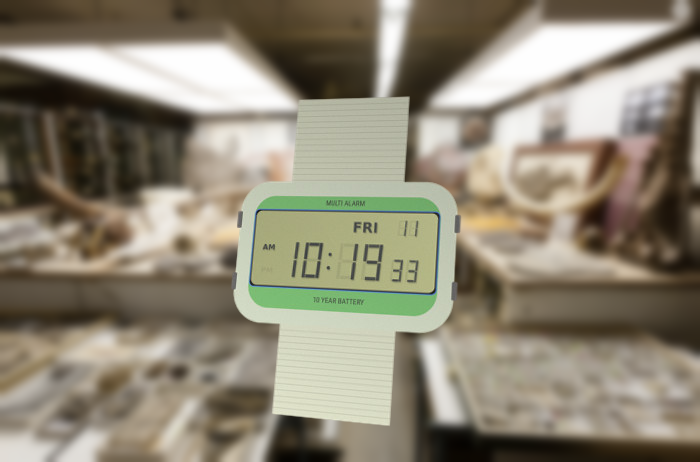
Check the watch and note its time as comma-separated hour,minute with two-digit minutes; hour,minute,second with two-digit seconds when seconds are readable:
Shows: 10,19,33
